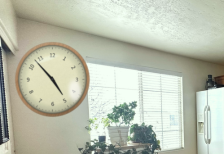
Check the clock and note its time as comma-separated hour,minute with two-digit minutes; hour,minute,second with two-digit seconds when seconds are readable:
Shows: 4,53
